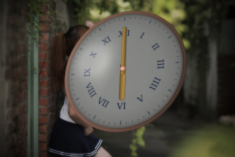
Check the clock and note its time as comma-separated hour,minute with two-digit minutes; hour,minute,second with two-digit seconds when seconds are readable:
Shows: 6,00
